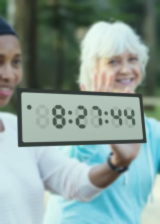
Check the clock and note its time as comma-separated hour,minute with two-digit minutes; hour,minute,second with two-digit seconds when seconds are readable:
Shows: 8,27,44
